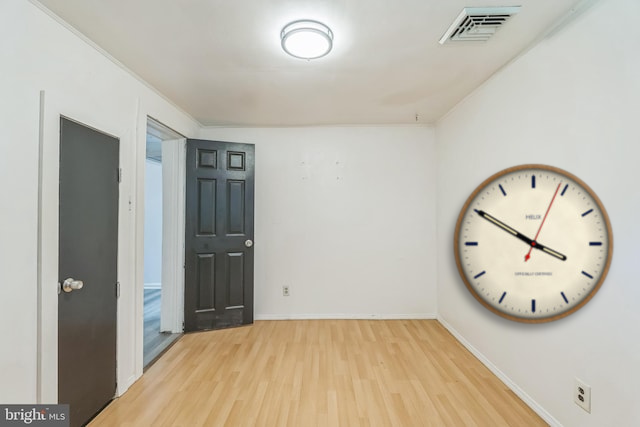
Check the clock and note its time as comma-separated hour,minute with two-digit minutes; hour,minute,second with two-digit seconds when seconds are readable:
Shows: 3,50,04
